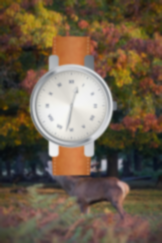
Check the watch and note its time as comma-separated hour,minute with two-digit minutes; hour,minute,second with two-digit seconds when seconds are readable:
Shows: 12,32
